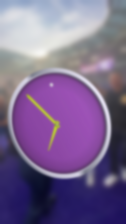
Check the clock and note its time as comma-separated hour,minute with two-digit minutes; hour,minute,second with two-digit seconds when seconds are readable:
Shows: 6,53
